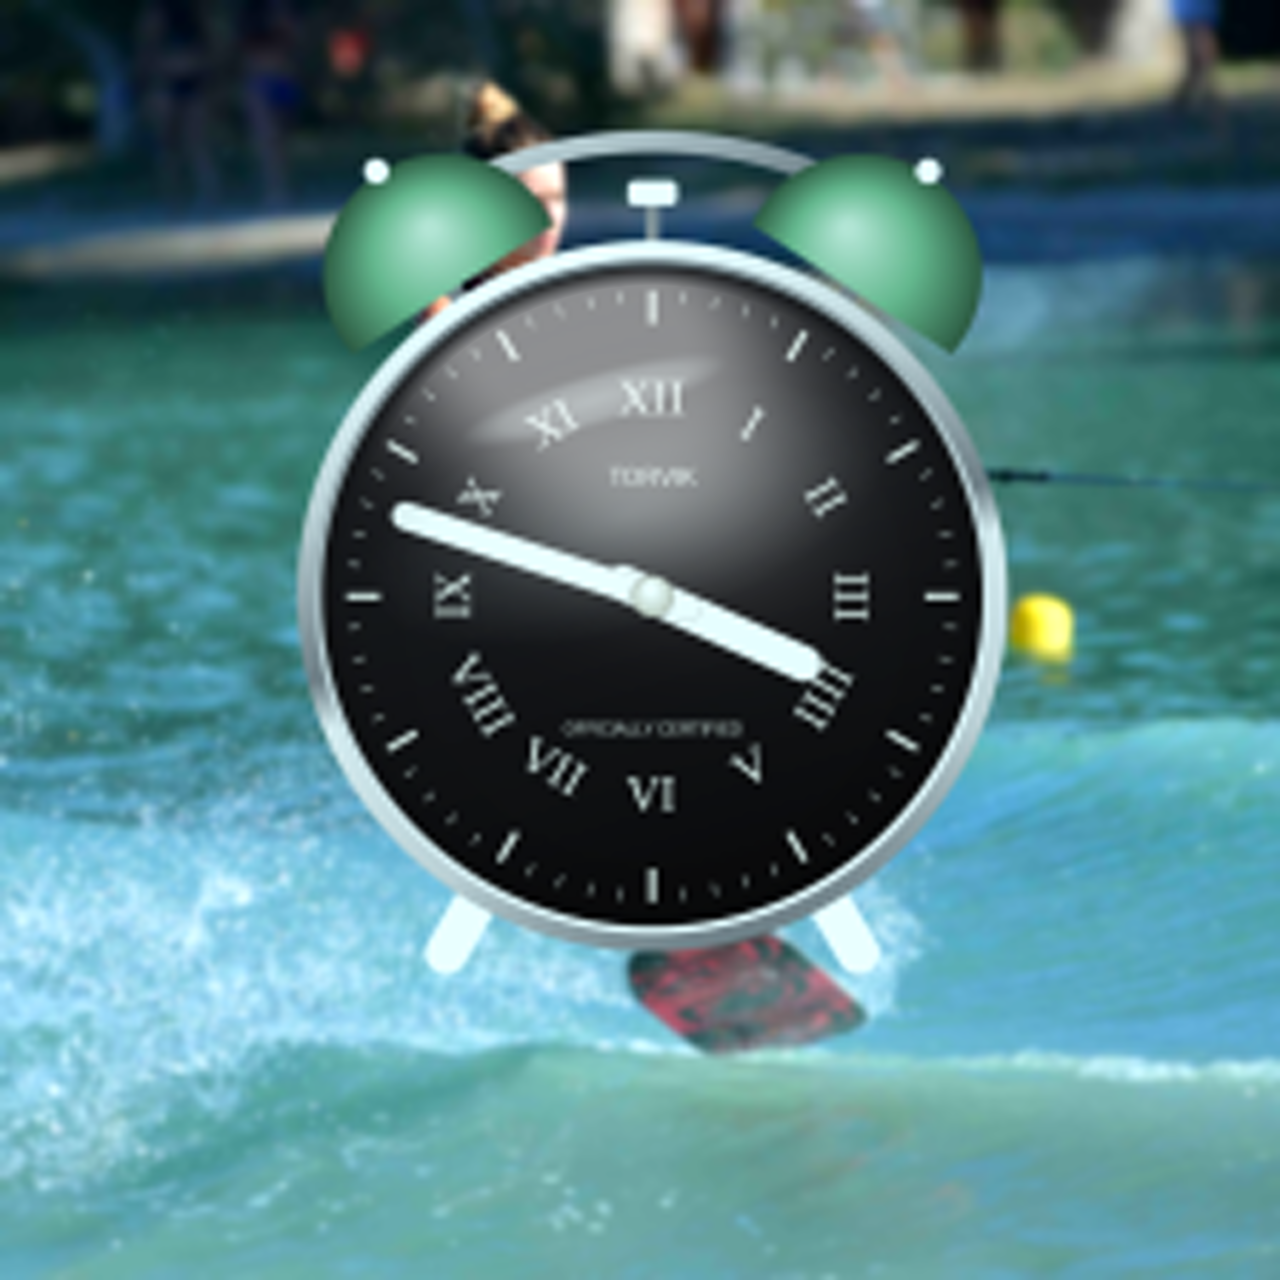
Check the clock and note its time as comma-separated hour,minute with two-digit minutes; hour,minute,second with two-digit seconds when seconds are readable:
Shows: 3,48
